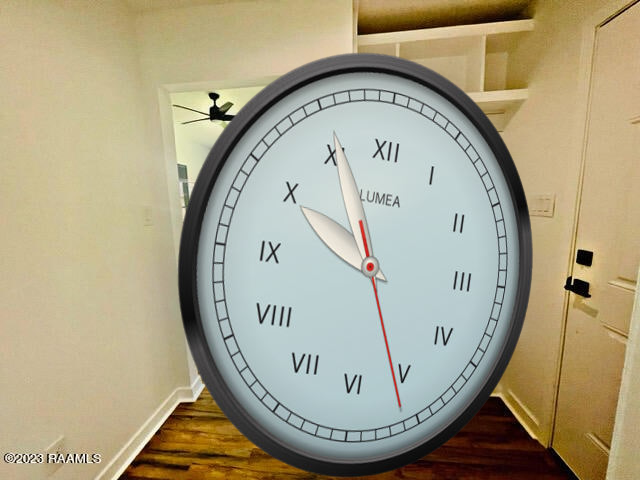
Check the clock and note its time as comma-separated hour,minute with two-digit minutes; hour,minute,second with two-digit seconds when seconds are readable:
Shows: 9,55,26
